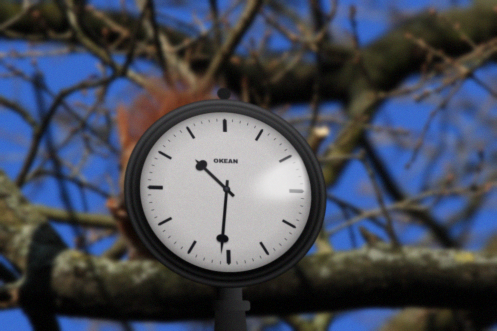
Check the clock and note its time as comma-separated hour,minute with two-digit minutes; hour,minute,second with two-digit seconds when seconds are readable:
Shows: 10,31
